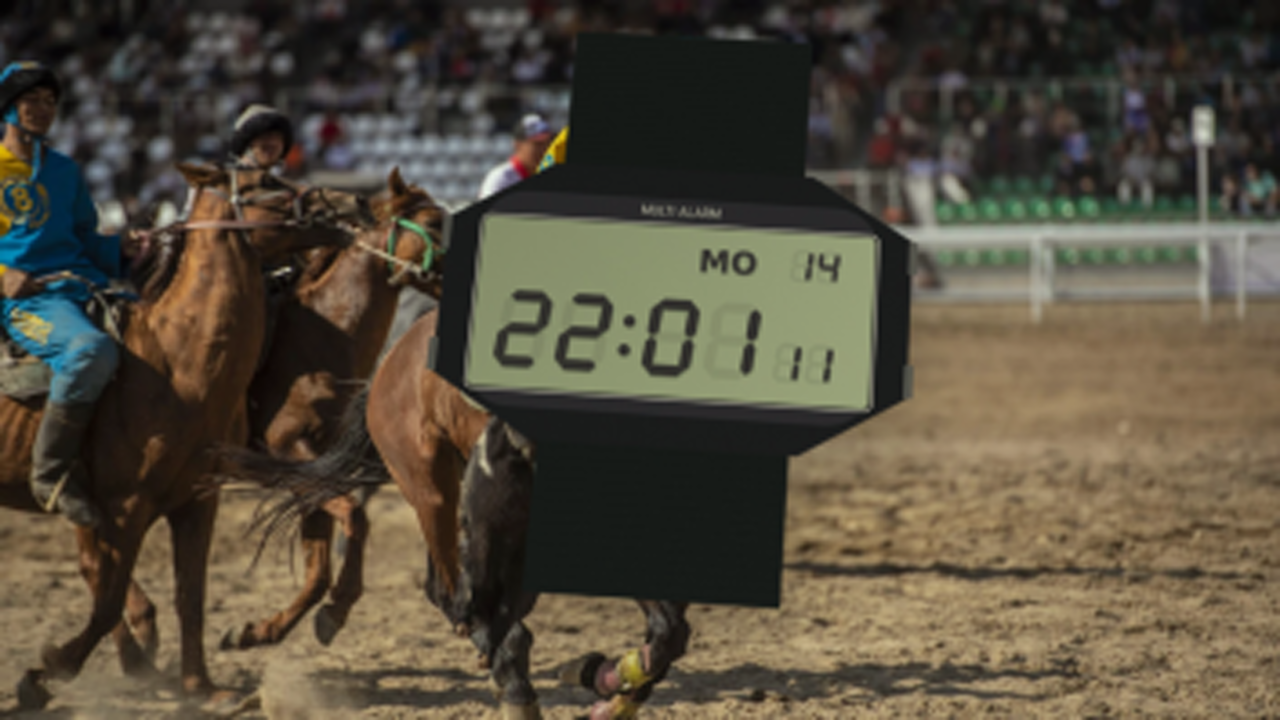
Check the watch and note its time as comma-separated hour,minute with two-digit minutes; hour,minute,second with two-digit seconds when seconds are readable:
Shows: 22,01,11
